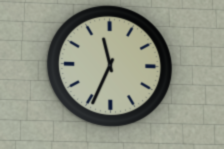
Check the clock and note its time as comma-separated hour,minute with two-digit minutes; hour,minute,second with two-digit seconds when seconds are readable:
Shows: 11,34
